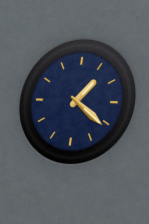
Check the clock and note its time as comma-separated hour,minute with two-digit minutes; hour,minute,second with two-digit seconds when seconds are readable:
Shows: 1,21
